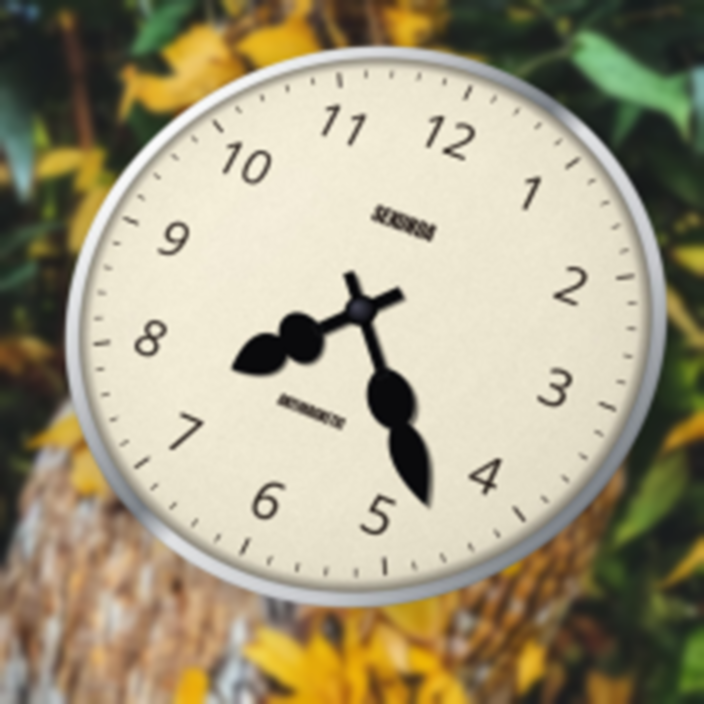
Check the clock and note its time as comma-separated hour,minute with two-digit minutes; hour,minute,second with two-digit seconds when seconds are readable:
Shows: 7,23
